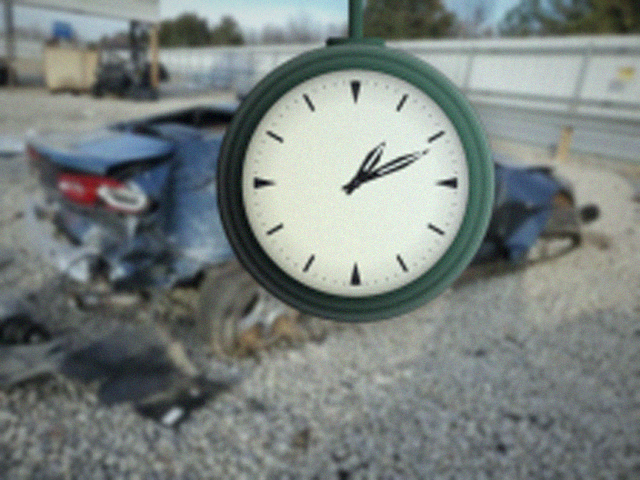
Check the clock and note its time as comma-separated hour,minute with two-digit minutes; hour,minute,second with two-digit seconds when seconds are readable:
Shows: 1,11
